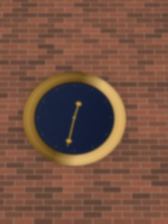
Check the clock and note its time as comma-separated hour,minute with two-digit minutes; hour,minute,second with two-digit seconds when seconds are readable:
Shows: 12,32
